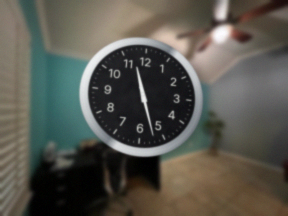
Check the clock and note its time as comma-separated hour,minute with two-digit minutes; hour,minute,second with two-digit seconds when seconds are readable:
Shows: 11,27
